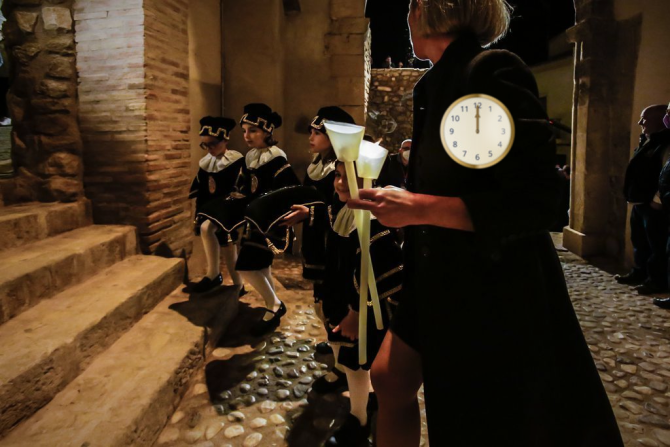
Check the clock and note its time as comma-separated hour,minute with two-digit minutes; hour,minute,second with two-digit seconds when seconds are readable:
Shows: 12,00
